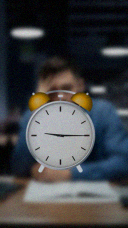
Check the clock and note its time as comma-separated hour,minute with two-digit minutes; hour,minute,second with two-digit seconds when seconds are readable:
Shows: 9,15
